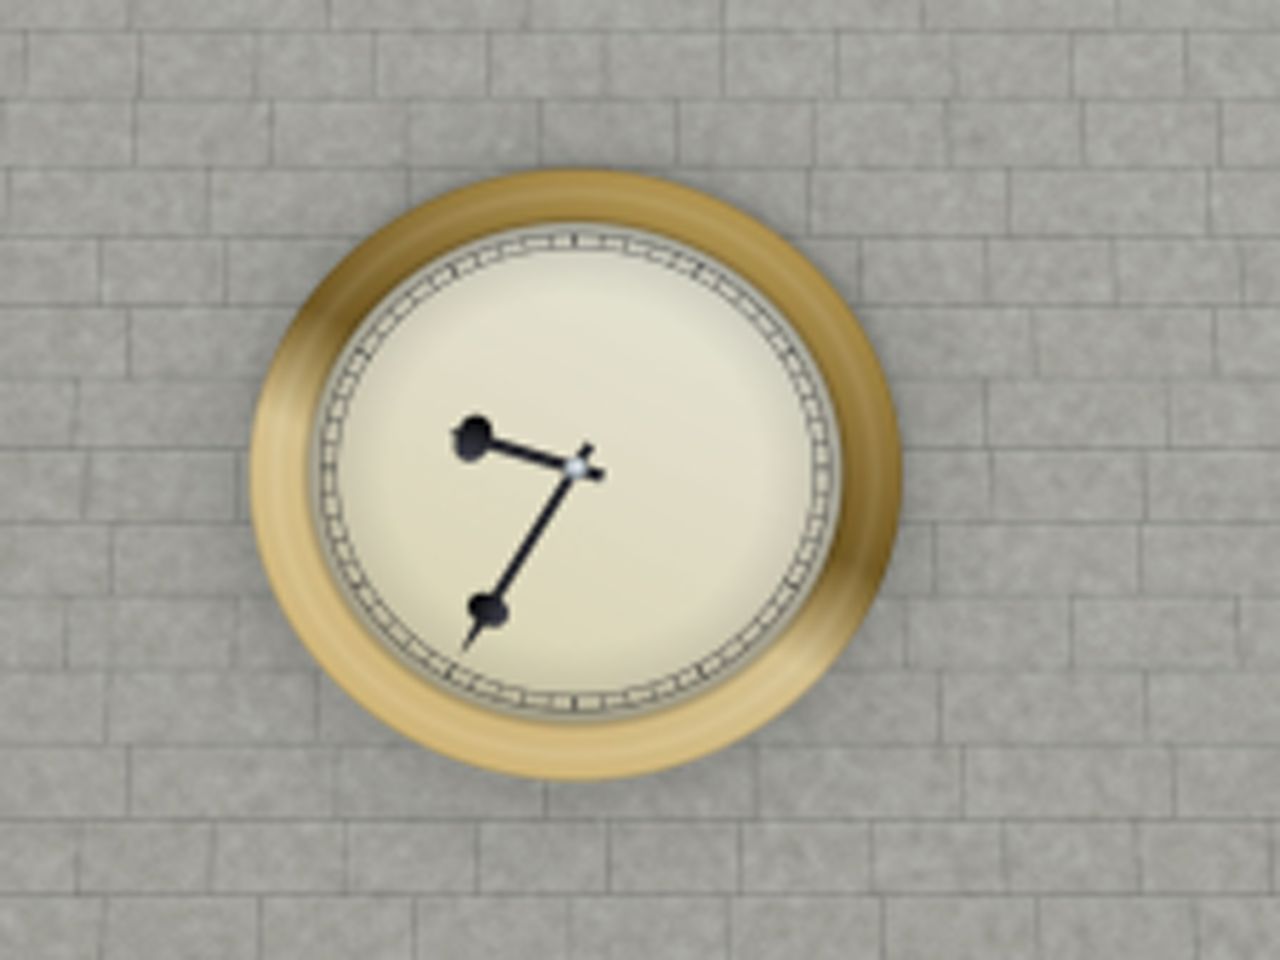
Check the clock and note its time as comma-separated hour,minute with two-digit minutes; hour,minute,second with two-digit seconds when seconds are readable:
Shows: 9,35
